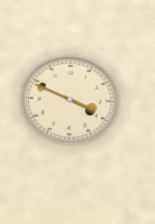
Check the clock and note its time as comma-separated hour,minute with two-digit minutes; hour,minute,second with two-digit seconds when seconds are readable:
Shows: 3,49
